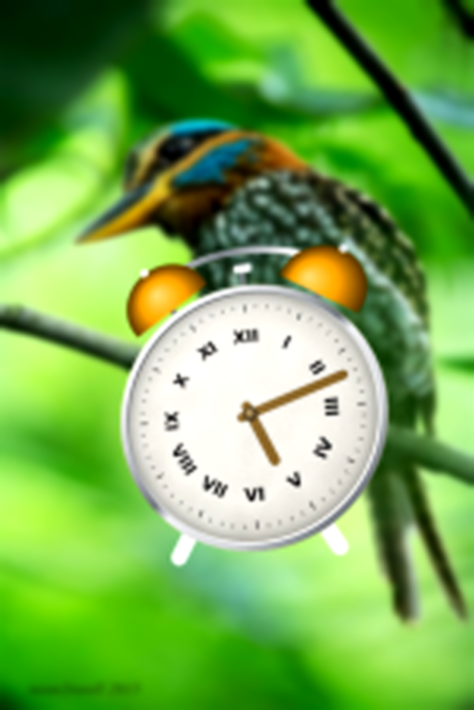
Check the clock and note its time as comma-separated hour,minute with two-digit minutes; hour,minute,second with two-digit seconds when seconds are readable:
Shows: 5,12
